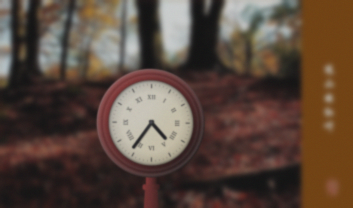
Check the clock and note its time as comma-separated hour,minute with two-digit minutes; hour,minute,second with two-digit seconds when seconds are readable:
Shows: 4,36
